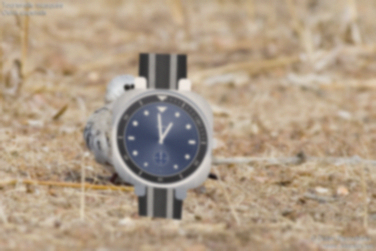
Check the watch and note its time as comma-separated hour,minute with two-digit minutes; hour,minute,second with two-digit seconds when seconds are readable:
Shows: 12,59
